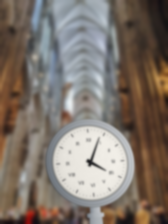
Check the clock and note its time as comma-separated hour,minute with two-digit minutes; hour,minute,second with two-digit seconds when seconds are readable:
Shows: 4,04
